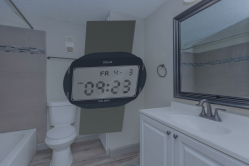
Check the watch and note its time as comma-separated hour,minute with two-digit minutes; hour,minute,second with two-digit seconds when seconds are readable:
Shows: 9,23
